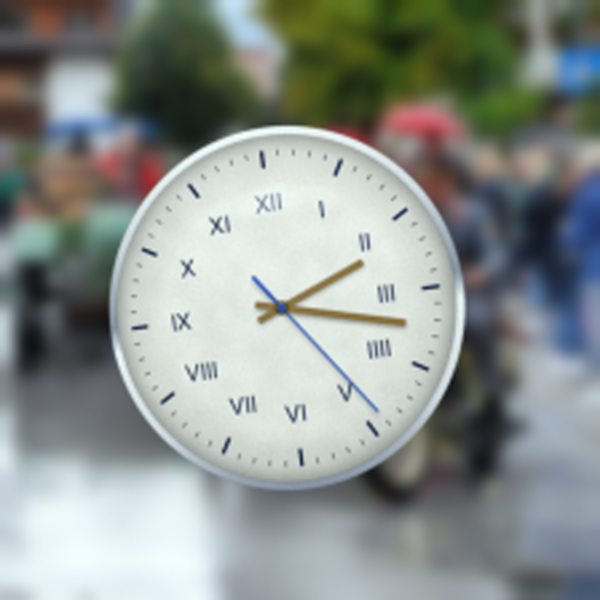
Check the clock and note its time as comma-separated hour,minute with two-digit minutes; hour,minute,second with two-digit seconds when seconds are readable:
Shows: 2,17,24
